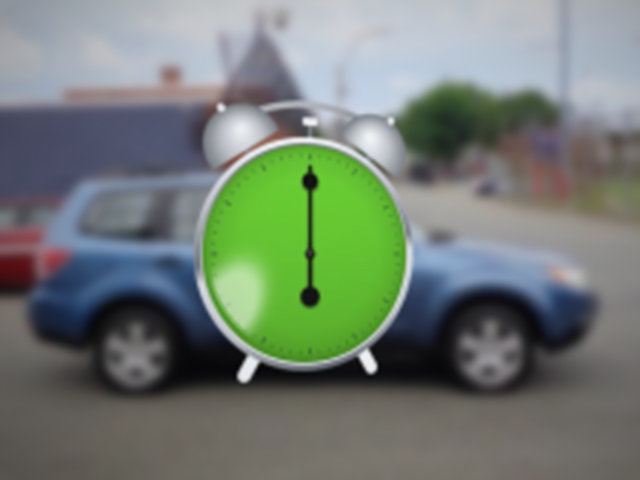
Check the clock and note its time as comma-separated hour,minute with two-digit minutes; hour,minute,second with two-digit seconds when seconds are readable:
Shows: 6,00
